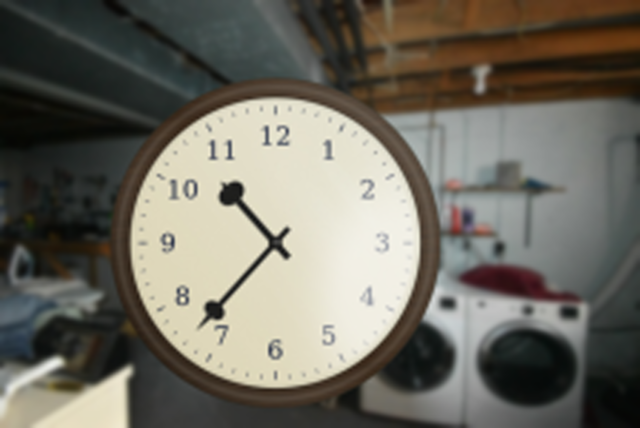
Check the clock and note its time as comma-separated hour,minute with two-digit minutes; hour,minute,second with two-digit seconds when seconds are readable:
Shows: 10,37
